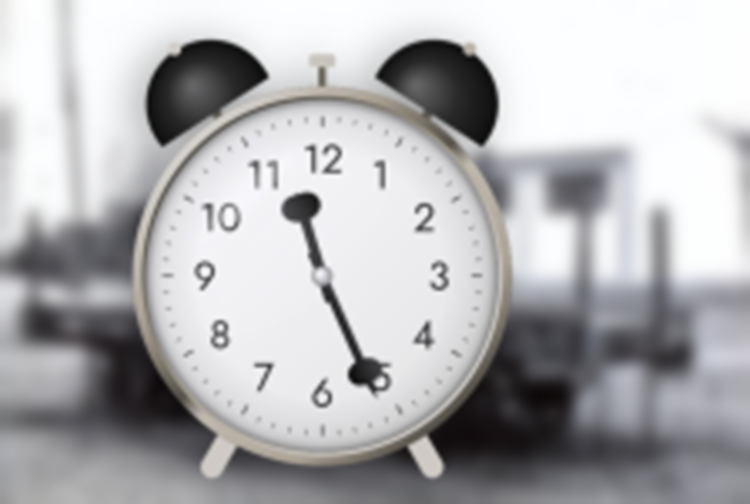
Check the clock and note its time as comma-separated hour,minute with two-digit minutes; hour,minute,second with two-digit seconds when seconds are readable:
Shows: 11,26
